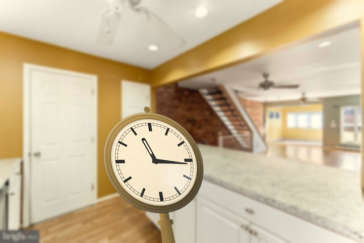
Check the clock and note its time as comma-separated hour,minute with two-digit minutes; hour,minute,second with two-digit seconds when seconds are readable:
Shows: 11,16
